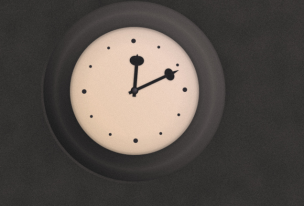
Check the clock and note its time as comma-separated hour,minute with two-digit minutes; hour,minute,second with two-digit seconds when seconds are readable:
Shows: 12,11
